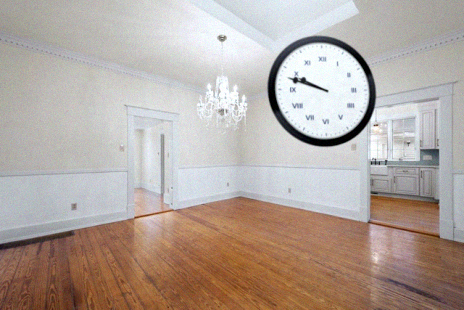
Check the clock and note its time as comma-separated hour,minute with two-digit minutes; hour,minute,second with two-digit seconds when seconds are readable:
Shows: 9,48
